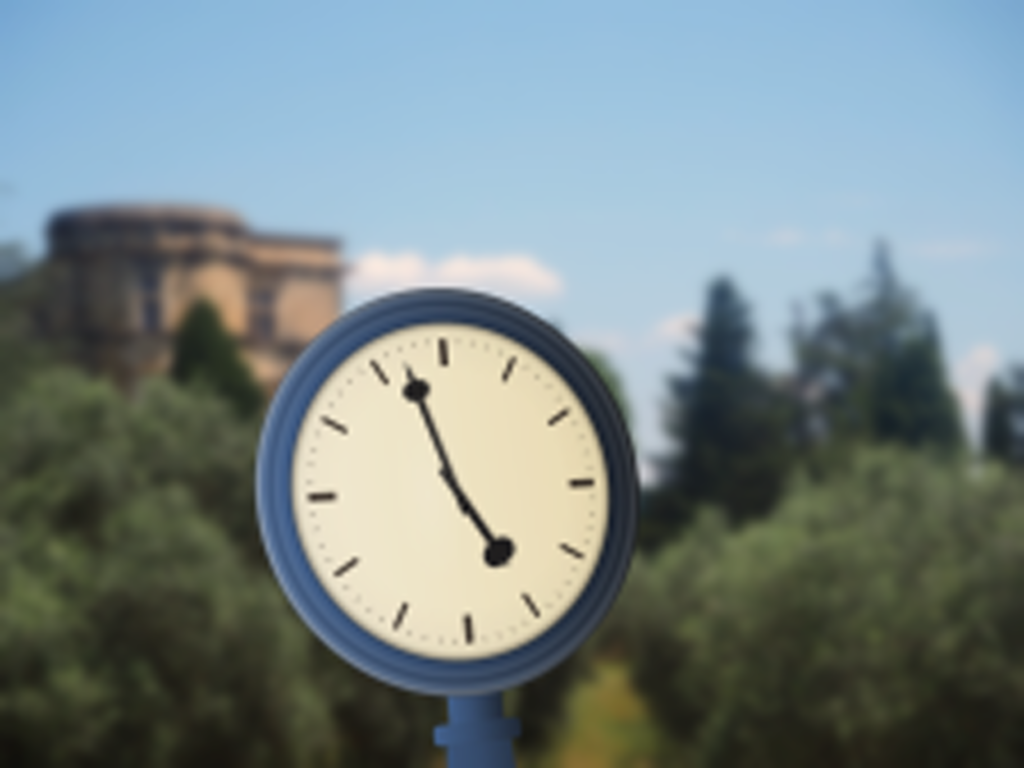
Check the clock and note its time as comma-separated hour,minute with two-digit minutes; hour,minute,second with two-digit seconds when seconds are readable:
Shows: 4,57
